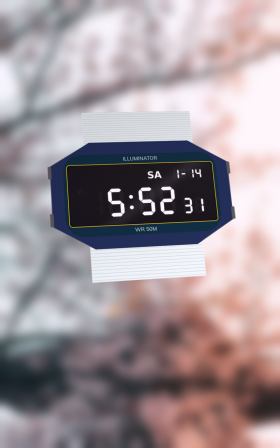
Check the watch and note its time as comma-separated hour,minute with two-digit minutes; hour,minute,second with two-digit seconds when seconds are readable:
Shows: 5,52,31
